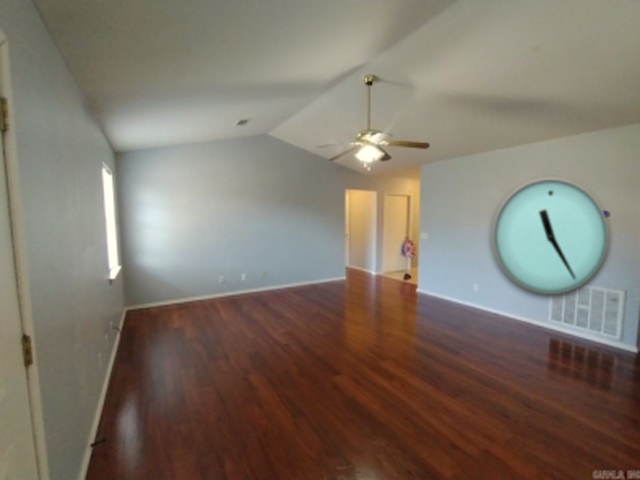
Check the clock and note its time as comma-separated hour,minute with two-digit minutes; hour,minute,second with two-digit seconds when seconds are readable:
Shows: 11,25
